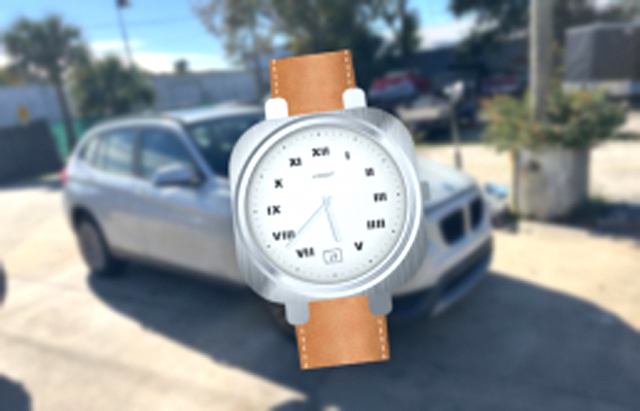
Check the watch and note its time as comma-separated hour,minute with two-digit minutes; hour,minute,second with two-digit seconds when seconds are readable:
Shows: 5,38
